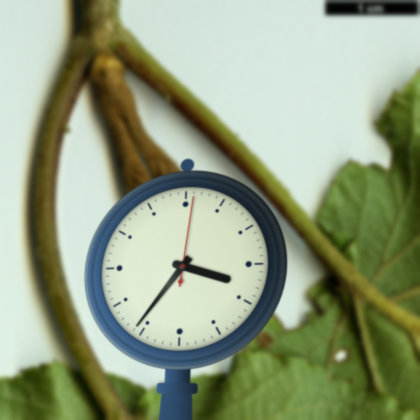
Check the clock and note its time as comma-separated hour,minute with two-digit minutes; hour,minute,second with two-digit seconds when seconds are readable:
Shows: 3,36,01
